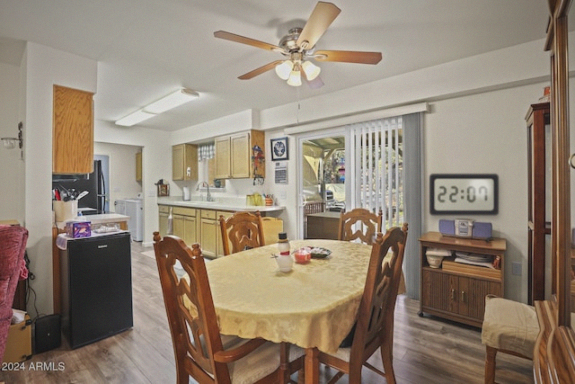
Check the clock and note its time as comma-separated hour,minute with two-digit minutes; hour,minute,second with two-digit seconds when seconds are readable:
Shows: 22,07
